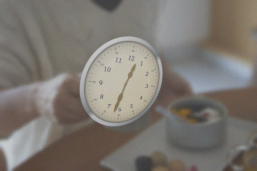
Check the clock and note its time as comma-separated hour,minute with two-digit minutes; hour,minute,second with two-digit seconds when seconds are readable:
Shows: 12,32
